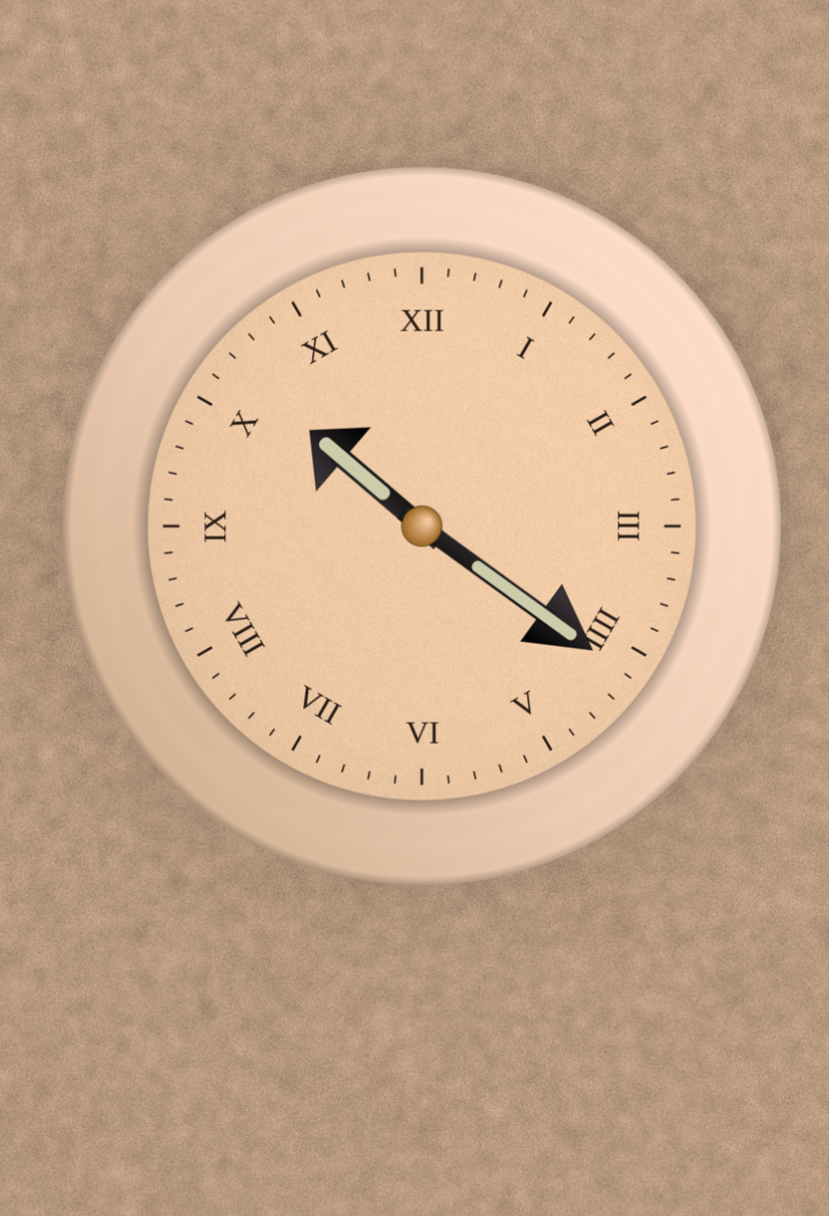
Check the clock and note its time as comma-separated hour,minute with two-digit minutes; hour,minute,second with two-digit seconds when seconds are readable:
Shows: 10,21
